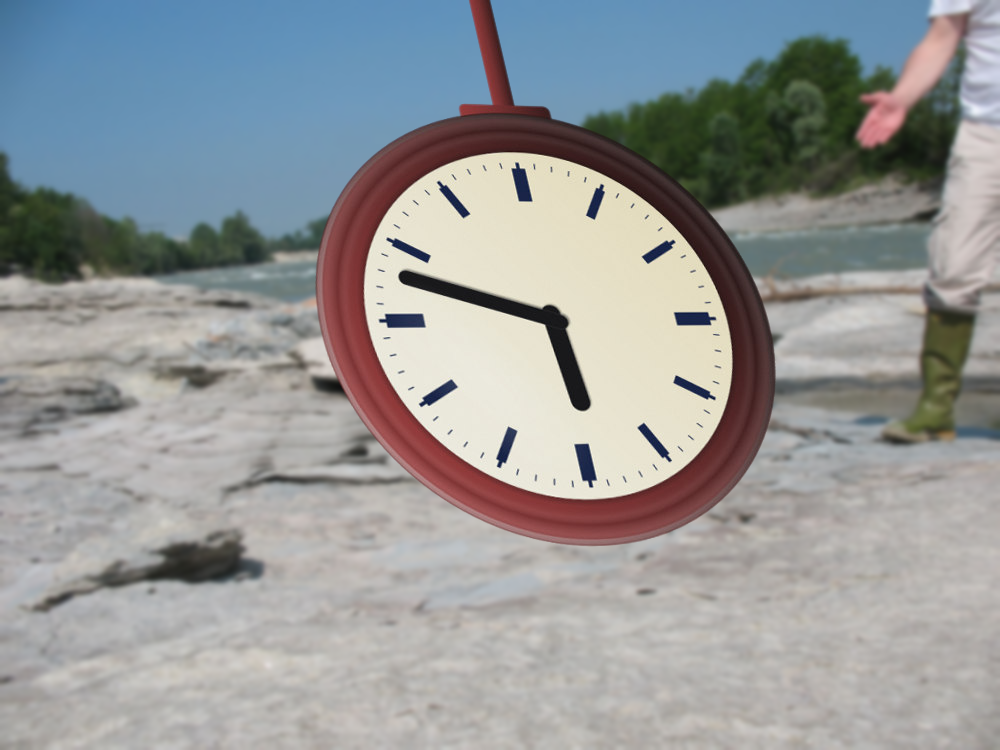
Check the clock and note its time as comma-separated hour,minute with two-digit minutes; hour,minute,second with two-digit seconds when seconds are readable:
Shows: 5,48
